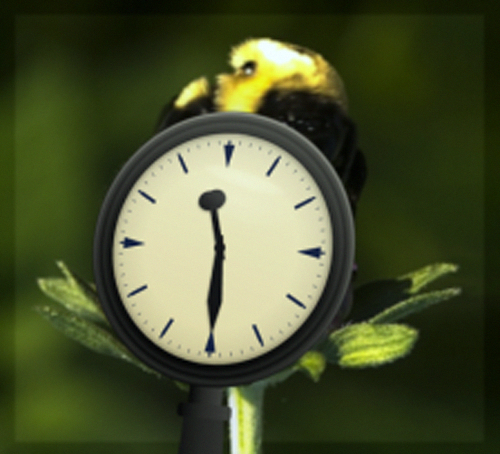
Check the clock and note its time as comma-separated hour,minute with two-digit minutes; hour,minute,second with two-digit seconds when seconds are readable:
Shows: 11,30
